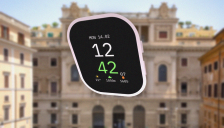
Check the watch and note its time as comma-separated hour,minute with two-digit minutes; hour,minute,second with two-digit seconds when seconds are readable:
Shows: 12,42
